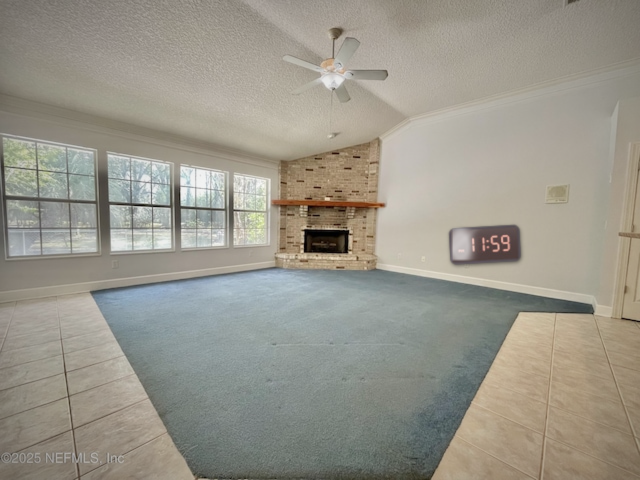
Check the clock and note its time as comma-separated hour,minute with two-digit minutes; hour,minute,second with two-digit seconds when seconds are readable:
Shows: 11,59
